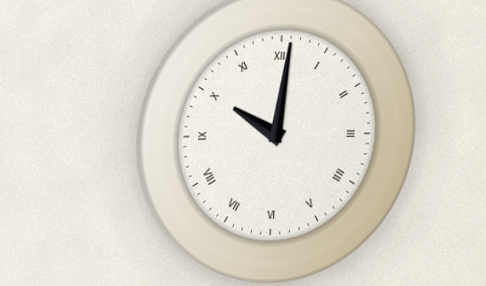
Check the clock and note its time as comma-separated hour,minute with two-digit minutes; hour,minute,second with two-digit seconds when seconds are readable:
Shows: 10,01
